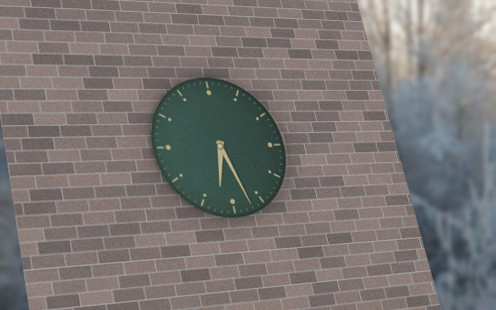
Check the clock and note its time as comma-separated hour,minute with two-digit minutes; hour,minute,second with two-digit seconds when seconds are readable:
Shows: 6,27
